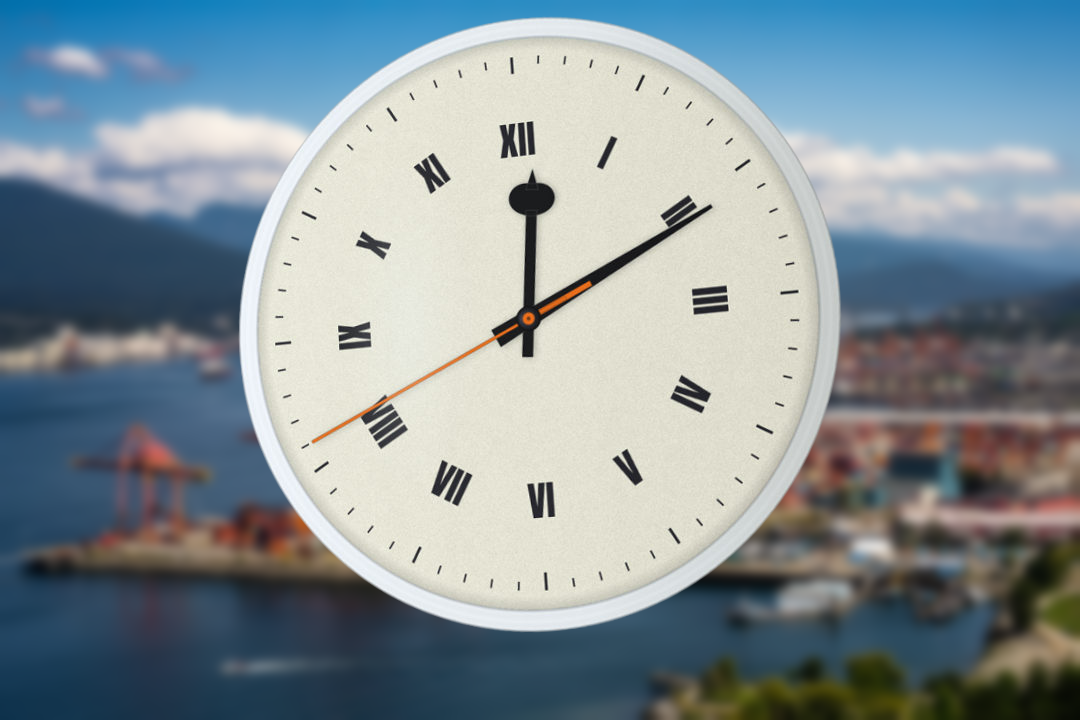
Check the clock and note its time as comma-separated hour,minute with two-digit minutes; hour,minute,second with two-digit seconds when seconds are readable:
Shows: 12,10,41
